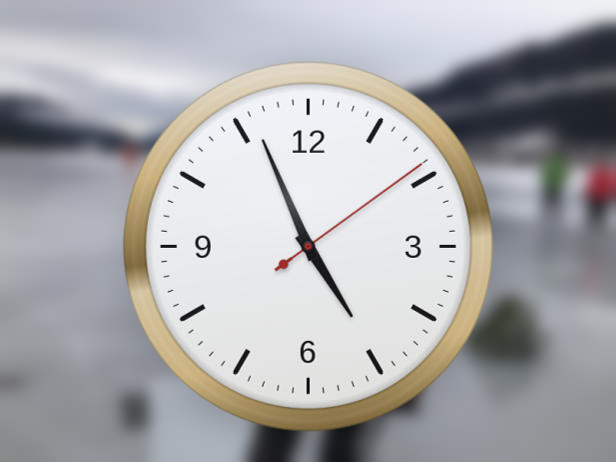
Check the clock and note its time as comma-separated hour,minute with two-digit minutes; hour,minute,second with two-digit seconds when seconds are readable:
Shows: 4,56,09
